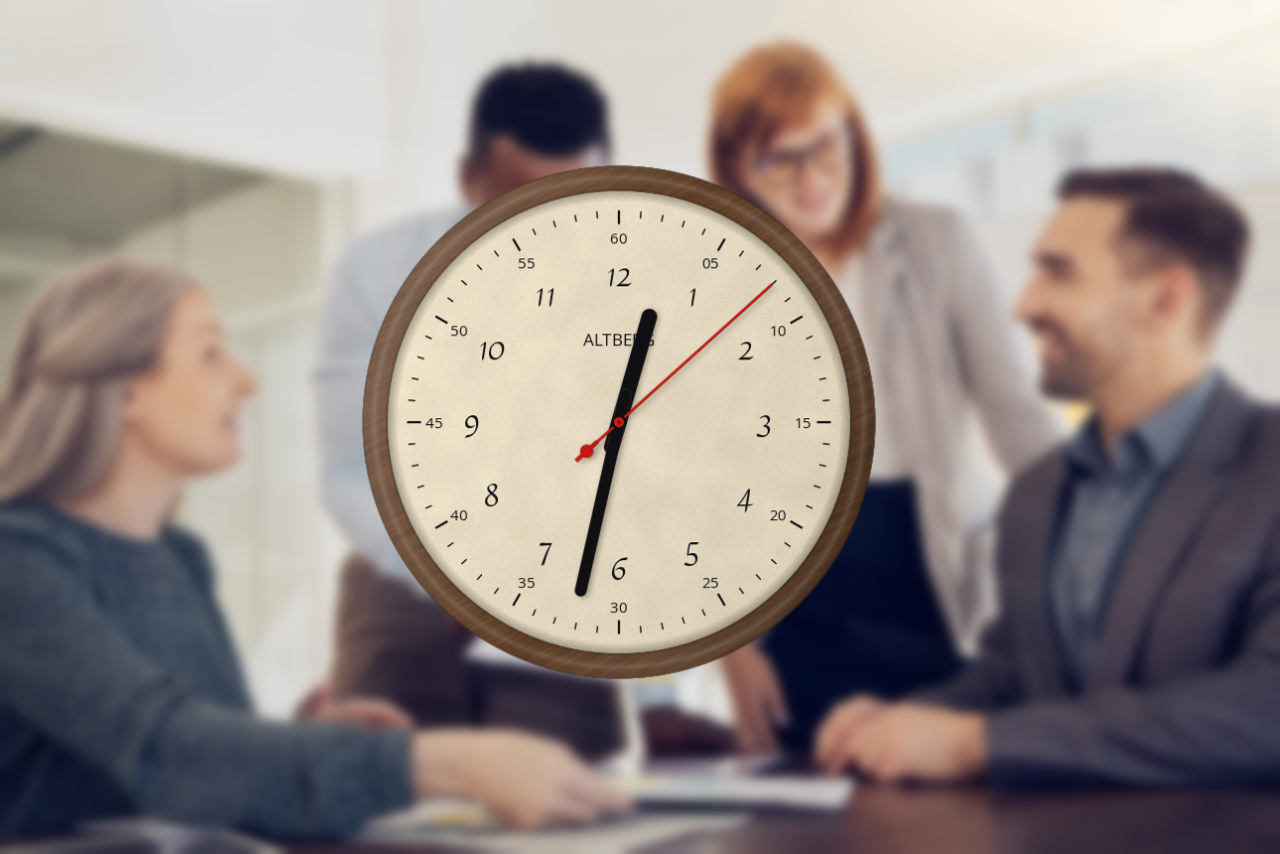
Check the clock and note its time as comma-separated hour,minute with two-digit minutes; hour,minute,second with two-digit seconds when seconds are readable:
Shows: 12,32,08
